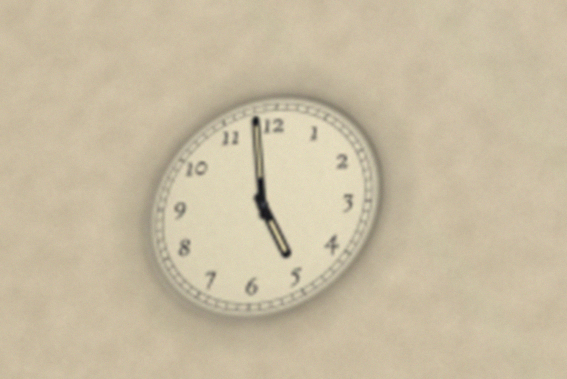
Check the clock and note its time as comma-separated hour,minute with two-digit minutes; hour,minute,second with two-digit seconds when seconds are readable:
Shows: 4,58
